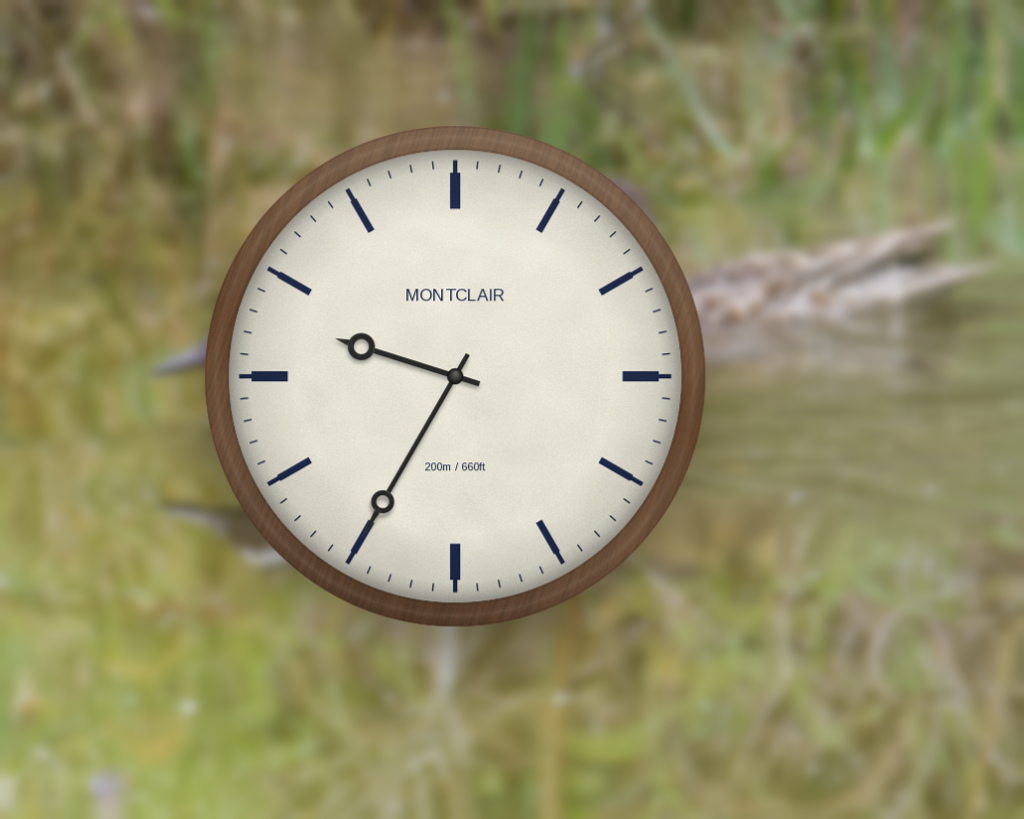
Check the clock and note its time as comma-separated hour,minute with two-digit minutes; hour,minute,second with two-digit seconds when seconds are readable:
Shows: 9,35
